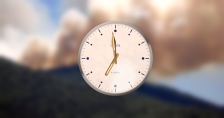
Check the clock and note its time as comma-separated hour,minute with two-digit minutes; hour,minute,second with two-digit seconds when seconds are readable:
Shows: 6,59
